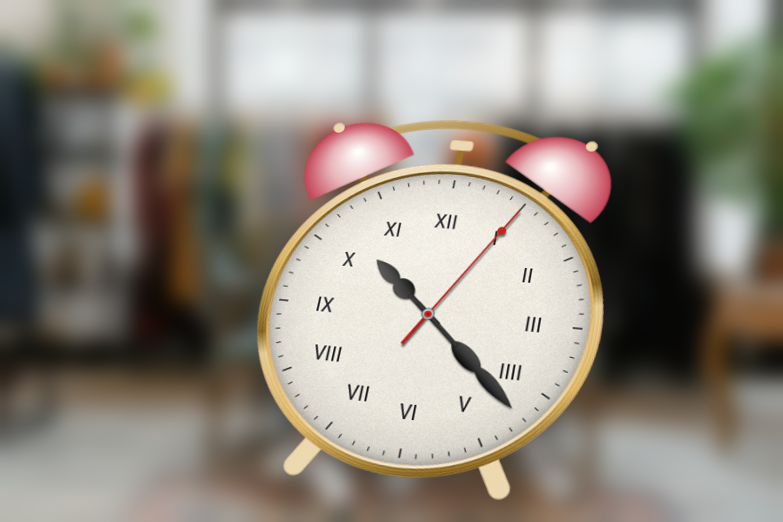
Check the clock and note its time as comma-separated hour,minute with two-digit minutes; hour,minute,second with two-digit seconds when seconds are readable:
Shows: 10,22,05
